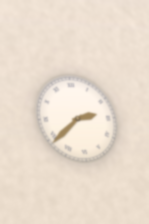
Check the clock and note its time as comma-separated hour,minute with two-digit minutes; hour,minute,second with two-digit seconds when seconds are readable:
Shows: 2,39
